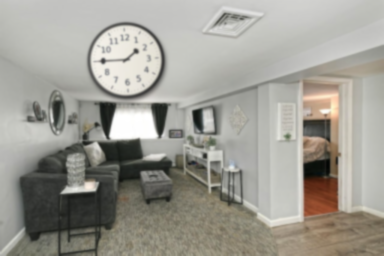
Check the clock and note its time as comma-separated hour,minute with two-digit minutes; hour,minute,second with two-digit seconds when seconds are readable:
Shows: 1,45
